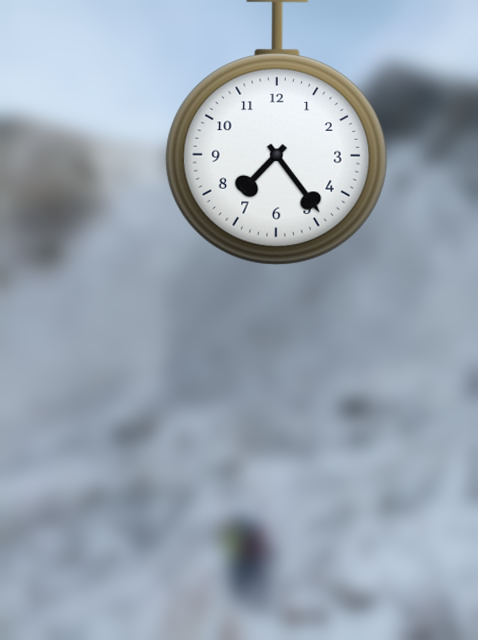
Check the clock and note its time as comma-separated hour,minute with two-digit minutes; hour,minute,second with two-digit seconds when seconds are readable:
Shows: 7,24
